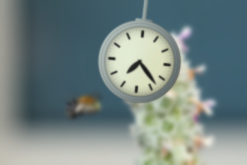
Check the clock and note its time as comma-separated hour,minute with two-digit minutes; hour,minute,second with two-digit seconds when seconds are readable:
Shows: 7,23
